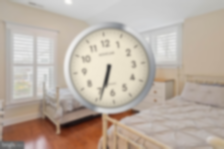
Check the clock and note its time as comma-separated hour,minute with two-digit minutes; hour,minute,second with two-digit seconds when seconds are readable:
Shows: 6,34
